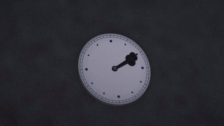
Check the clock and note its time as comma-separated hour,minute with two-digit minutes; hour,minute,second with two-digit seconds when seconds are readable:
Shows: 2,10
